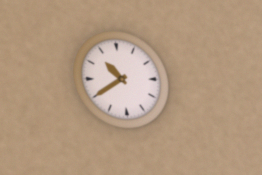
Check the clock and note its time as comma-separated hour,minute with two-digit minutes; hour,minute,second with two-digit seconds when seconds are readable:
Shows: 10,40
